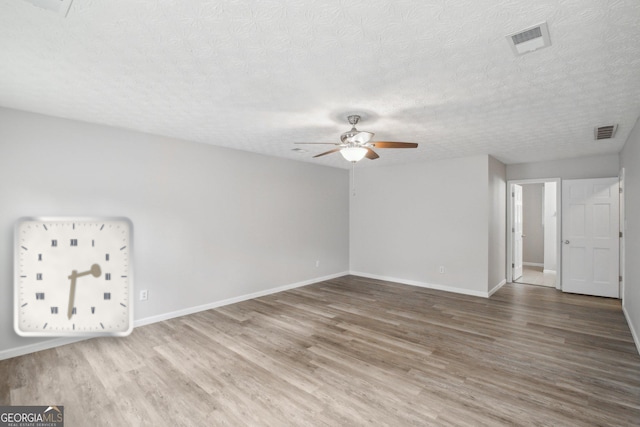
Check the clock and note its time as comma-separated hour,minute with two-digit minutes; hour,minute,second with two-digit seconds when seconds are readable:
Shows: 2,31
